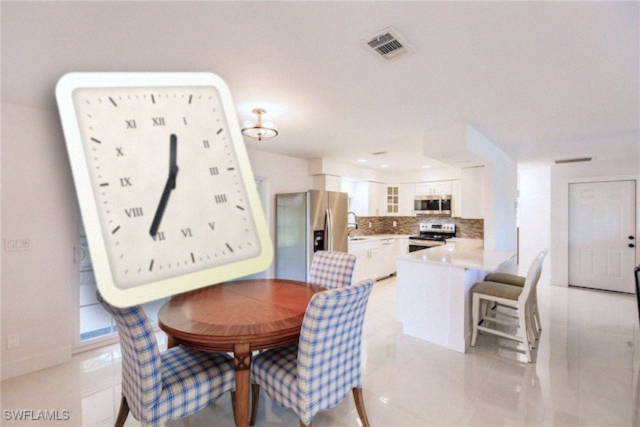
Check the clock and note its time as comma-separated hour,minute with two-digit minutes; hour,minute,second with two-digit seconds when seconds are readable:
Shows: 12,36
